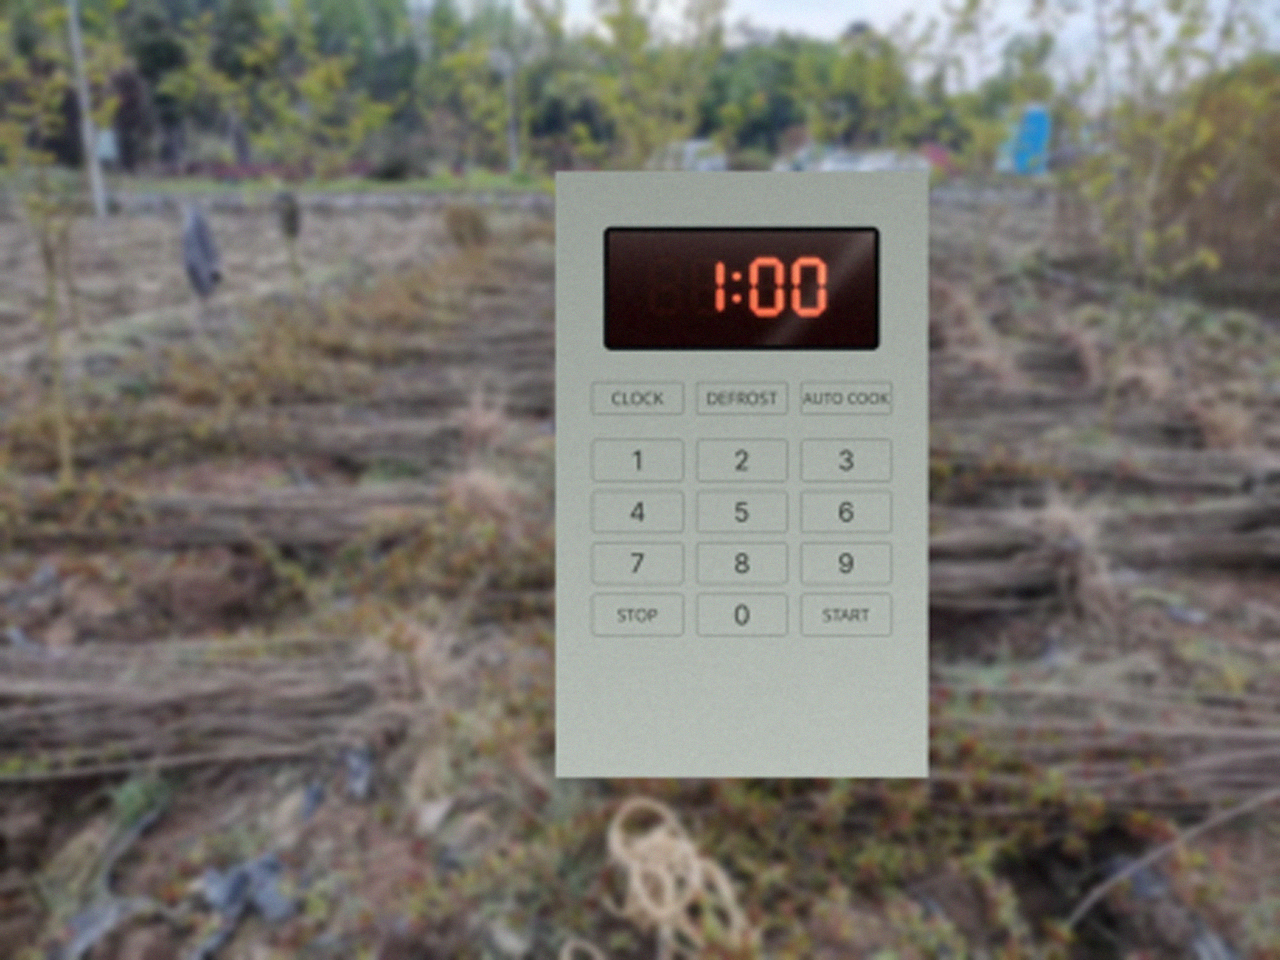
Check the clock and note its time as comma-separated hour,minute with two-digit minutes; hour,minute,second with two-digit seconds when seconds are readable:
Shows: 1,00
